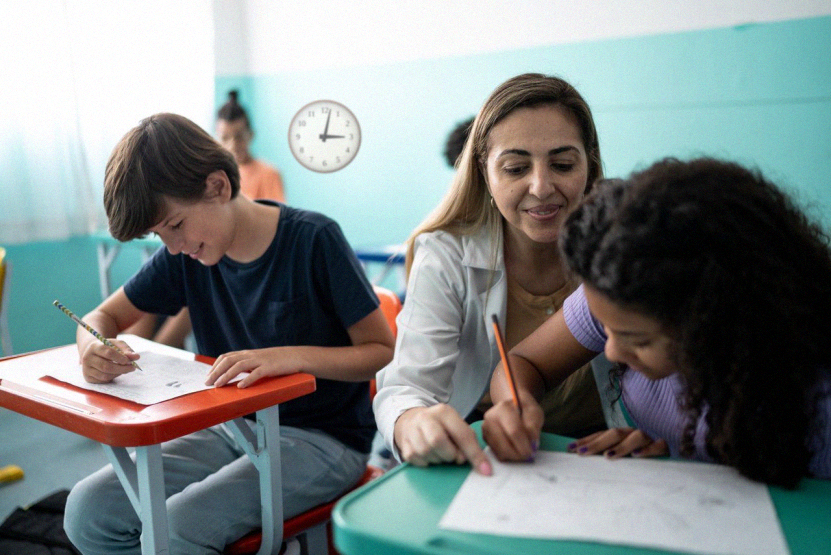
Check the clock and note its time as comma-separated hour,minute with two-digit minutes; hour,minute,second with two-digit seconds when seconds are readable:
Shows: 3,02
